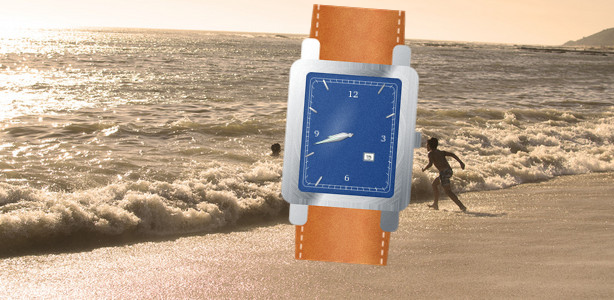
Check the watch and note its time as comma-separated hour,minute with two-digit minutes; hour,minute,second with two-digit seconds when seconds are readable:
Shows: 8,42
